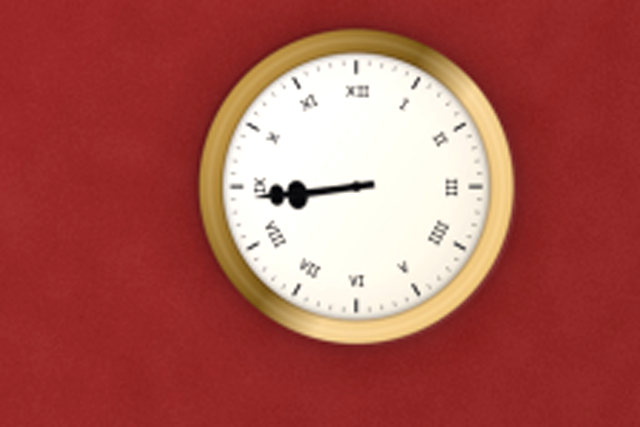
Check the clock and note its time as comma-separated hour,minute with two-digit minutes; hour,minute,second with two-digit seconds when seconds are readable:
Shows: 8,44
